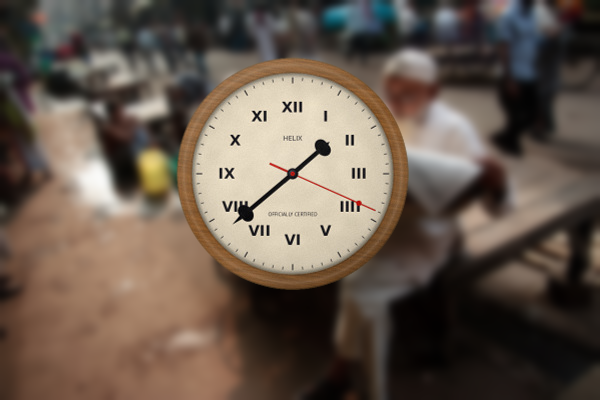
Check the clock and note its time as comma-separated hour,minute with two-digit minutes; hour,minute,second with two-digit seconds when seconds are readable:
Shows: 1,38,19
